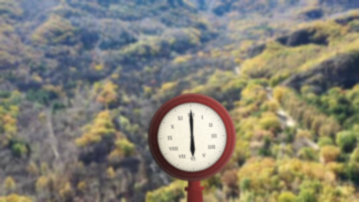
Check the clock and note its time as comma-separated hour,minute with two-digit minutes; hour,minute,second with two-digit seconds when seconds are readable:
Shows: 6,00
